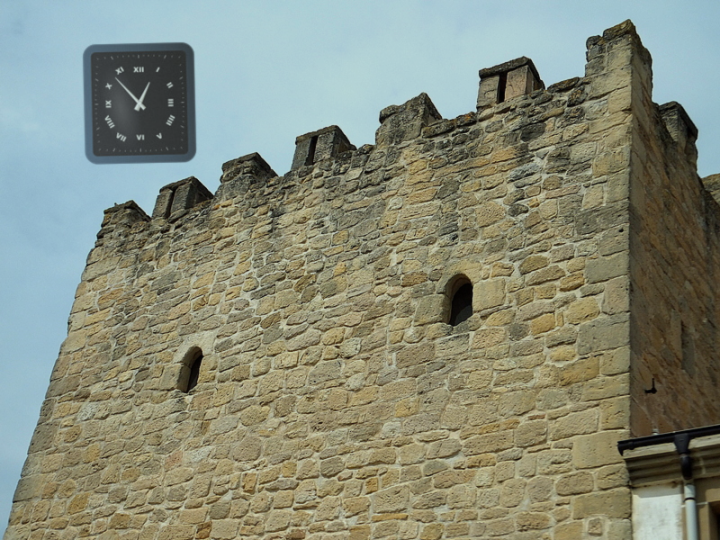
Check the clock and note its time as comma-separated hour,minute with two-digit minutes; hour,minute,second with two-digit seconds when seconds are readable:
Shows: 12,53
